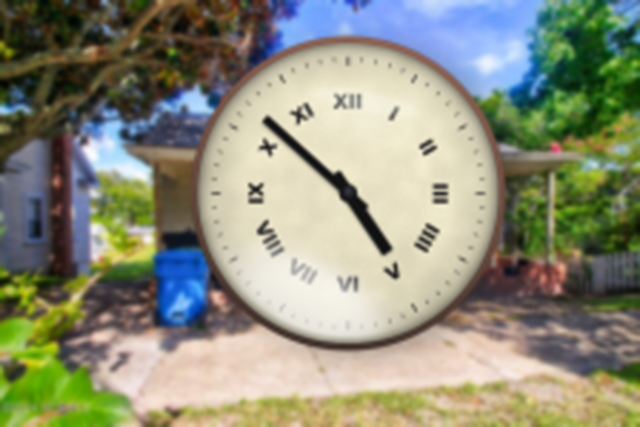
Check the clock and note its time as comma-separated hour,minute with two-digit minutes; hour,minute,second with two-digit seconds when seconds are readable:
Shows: 4,52
